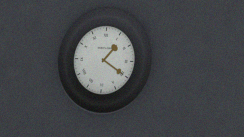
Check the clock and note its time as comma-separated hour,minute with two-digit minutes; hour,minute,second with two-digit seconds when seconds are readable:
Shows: 1,20
